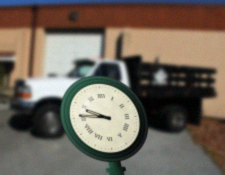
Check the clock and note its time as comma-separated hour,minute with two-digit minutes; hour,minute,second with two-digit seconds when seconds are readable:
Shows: 9,46
